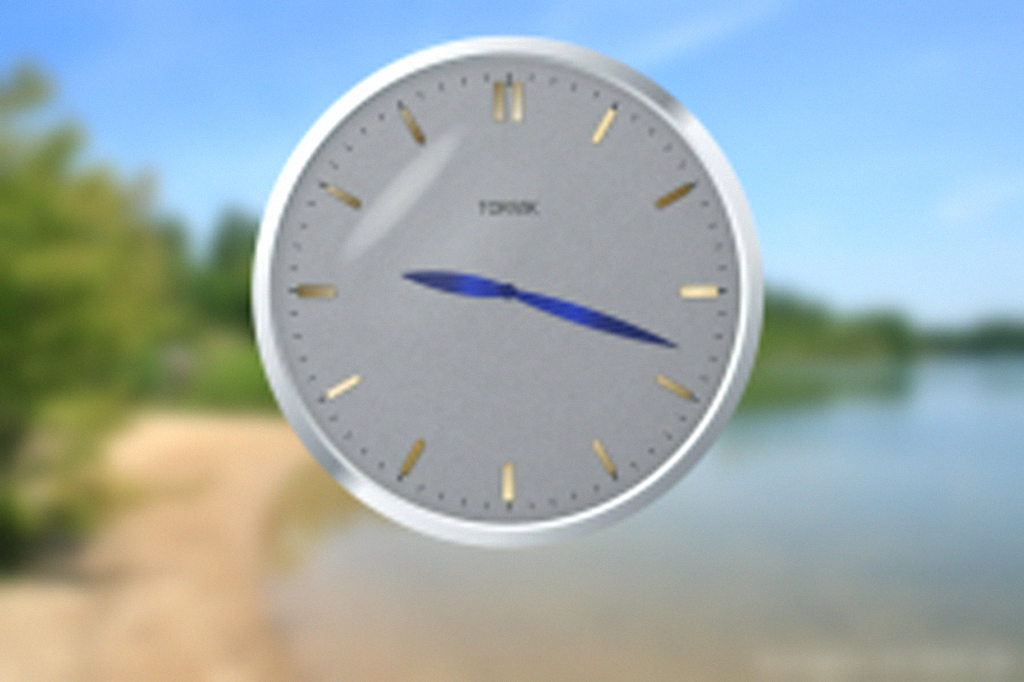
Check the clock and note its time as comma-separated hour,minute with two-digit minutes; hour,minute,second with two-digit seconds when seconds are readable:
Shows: 9,18
